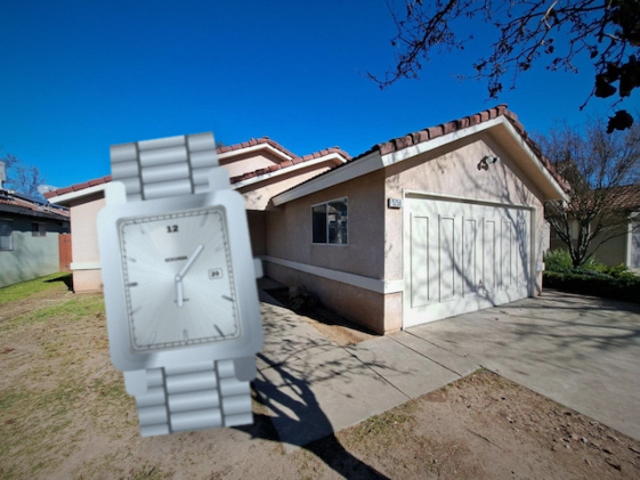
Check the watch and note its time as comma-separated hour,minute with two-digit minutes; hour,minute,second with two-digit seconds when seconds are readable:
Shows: 6,07
